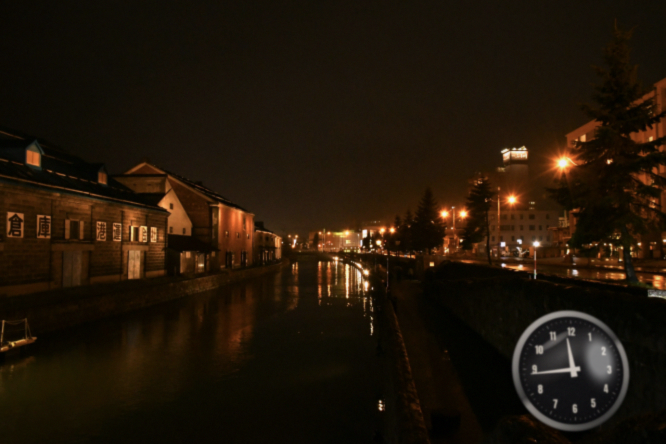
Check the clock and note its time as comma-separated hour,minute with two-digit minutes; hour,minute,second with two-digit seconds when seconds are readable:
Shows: 11,44
